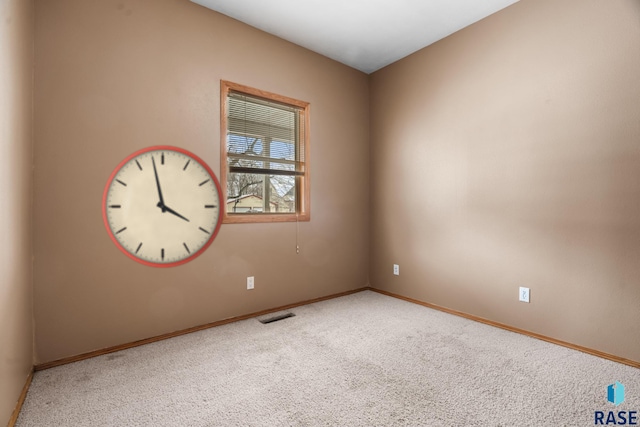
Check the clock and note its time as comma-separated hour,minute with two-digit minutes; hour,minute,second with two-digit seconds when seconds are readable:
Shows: 3,58
